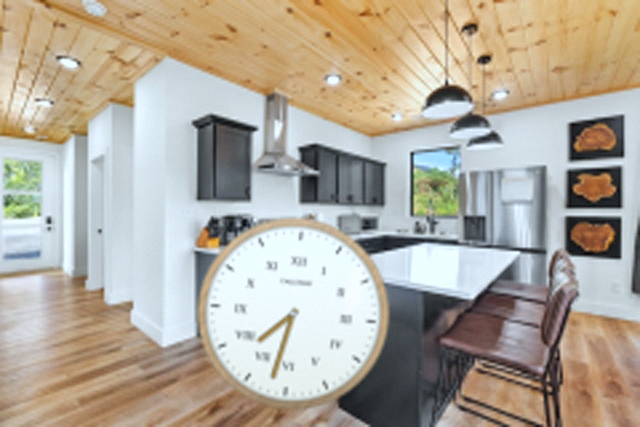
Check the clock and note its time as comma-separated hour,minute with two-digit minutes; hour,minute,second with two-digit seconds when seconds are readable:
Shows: 7,32
